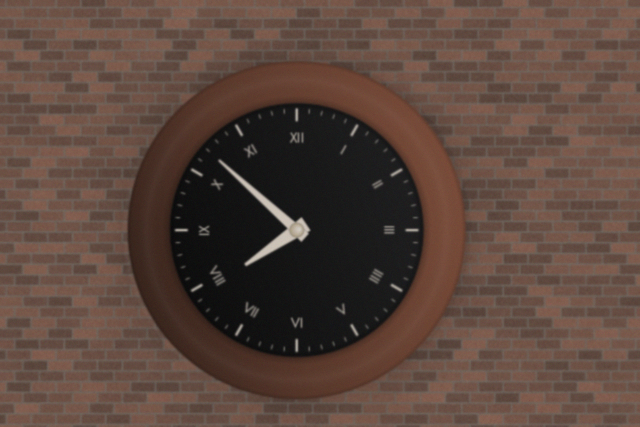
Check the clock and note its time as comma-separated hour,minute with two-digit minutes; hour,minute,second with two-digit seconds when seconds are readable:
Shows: 7,52
